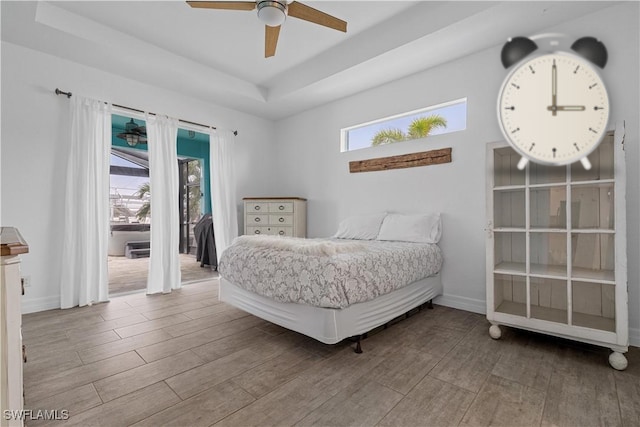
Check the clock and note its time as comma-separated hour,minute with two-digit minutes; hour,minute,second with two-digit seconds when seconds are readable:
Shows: 3,00
